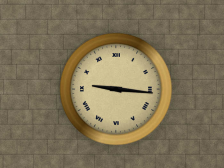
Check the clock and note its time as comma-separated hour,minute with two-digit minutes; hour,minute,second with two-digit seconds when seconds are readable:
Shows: 9,16
